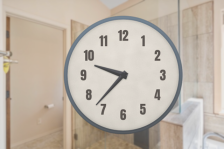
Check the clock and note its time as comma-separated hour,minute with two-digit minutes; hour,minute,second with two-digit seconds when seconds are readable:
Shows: 9,37
